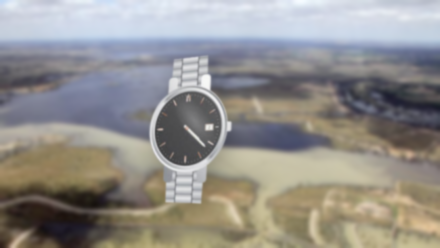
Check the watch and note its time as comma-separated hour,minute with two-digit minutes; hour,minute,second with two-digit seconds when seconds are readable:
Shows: 4,22
